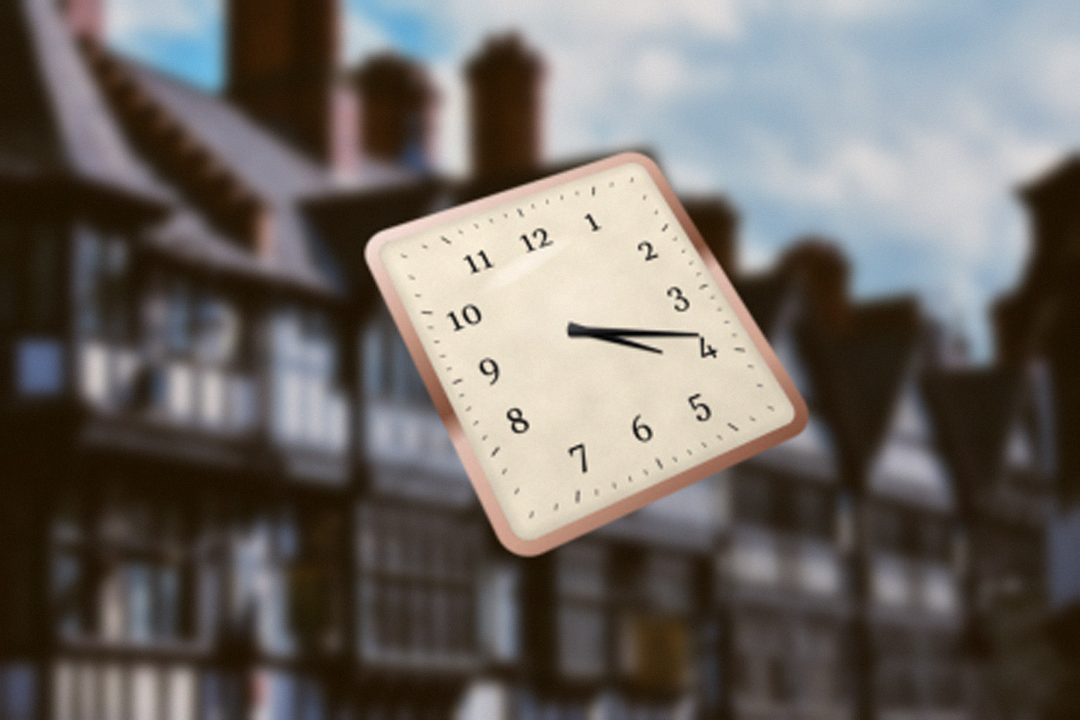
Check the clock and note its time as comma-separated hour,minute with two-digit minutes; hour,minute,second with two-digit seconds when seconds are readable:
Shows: 4,19
